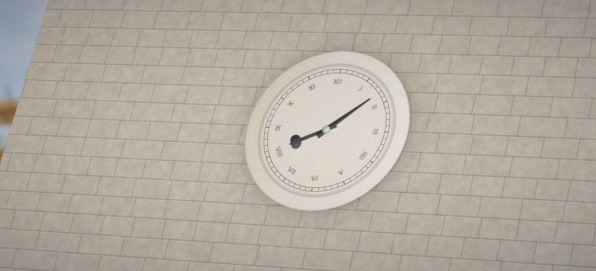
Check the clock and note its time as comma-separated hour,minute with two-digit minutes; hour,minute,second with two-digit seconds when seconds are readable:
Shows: 8,08
